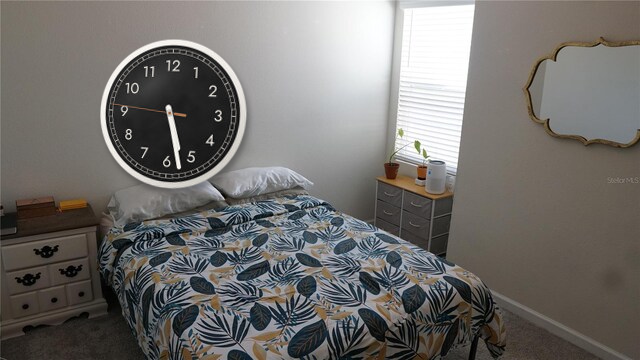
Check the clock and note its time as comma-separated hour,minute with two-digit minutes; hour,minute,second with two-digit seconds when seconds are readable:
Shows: 5,27,46
